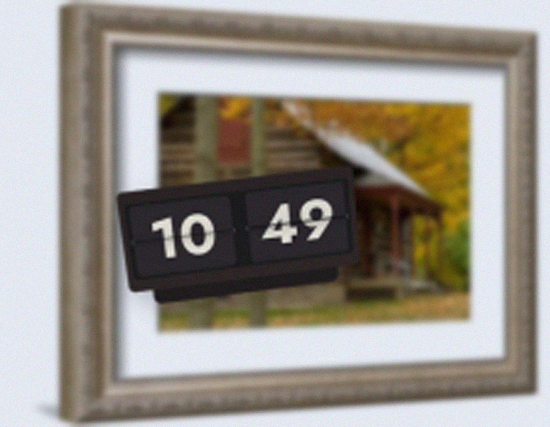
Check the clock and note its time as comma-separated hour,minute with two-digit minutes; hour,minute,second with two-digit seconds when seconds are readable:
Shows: 10,49
